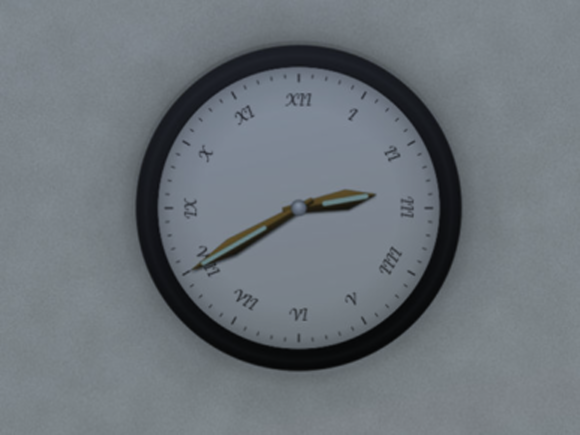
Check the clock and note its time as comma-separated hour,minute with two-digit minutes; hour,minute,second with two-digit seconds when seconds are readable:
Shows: 2,40
